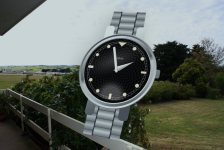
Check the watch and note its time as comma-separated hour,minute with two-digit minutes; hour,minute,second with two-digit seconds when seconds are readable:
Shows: 1,57
